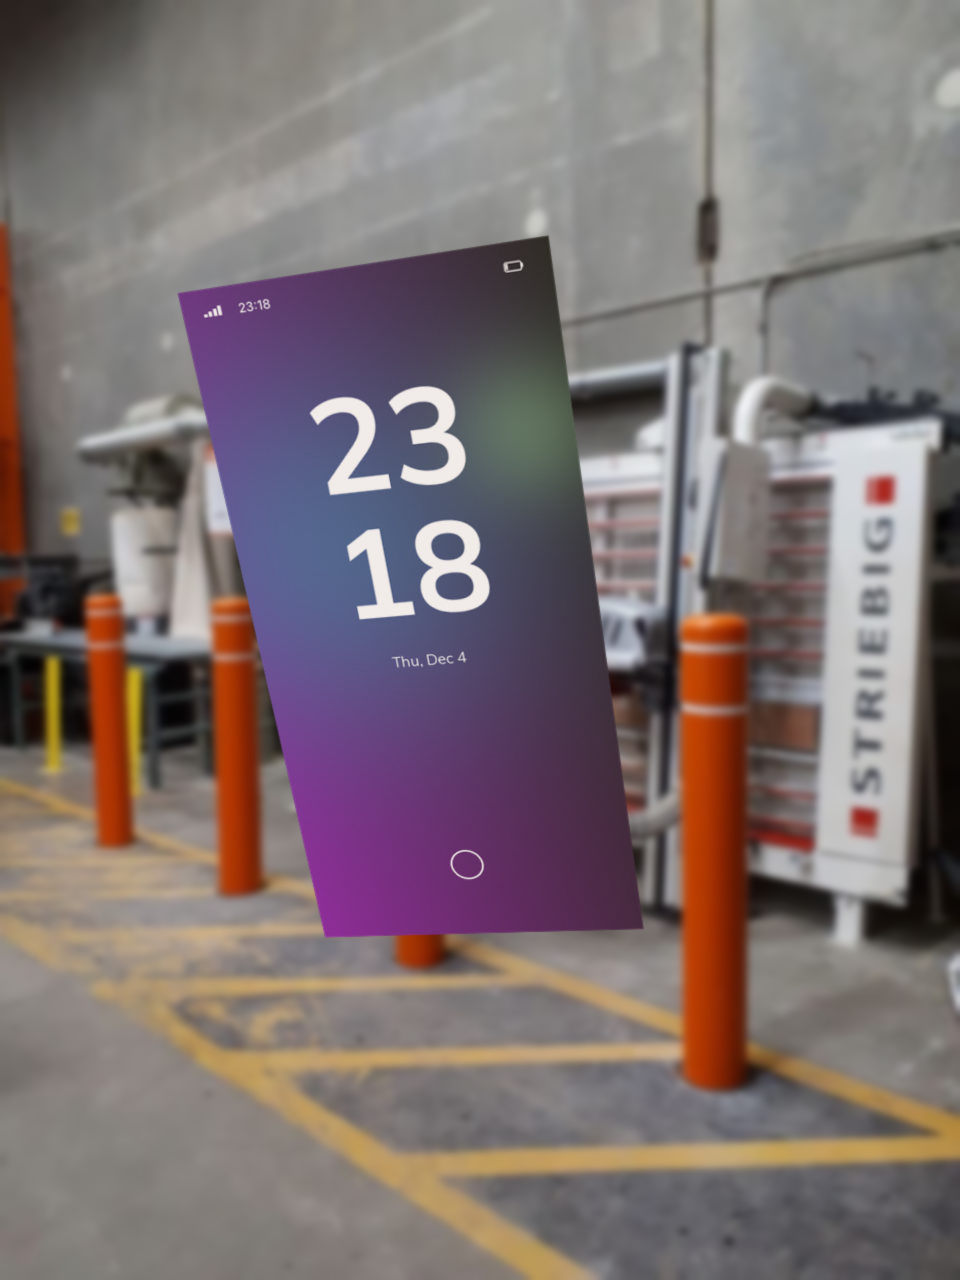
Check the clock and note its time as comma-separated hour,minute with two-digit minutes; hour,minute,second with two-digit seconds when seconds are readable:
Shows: 23,18
